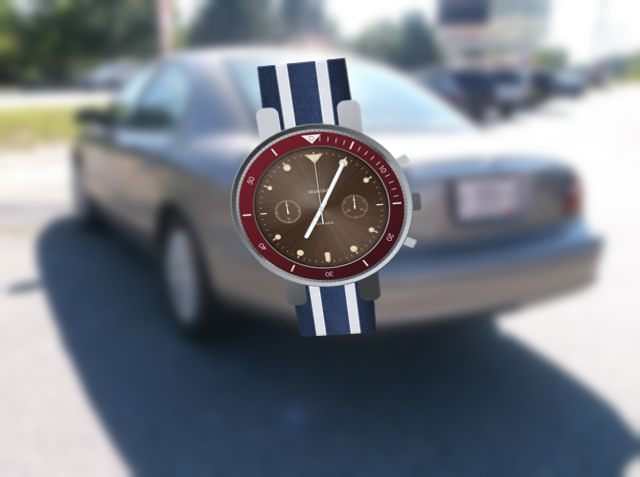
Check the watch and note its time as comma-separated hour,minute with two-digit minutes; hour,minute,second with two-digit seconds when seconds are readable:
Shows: 7,05
